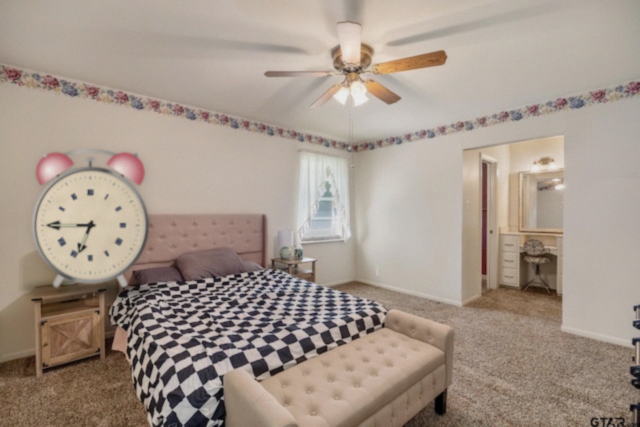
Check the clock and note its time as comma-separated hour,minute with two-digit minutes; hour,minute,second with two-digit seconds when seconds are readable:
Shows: 6,45
